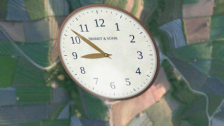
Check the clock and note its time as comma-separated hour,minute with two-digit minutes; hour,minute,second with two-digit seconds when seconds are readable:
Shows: 8,52
